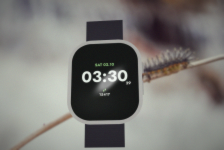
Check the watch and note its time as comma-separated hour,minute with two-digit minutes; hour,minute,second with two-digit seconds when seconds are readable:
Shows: 3,30
